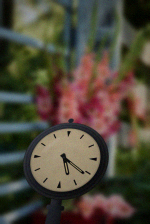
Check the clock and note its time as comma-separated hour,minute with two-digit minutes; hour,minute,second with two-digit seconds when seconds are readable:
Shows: 5,21
